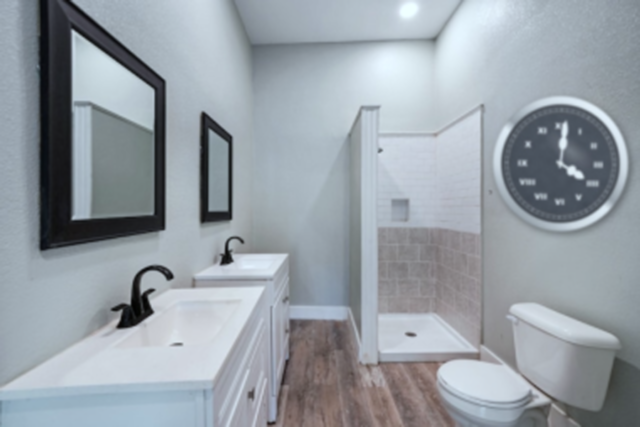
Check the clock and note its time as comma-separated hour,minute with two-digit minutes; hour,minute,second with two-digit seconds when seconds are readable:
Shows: 4,01
